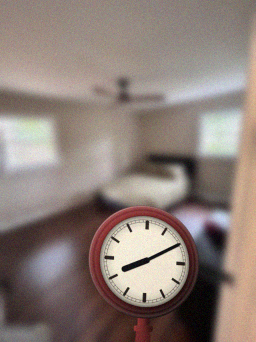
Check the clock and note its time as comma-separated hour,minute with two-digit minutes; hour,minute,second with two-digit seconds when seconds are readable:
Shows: 8,10
